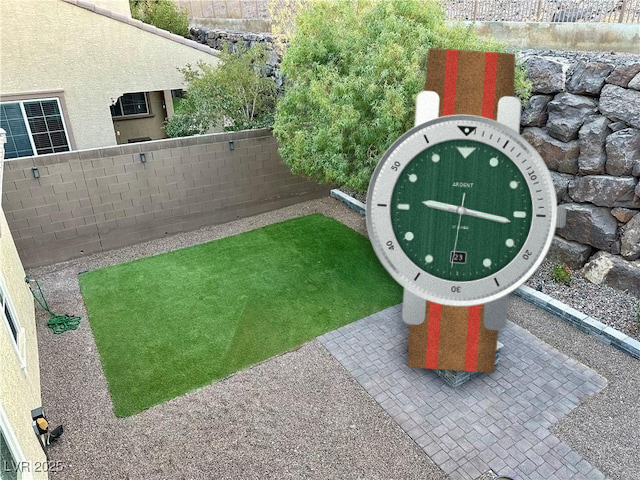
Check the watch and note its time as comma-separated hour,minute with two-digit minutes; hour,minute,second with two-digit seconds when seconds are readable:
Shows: 9,16,31
